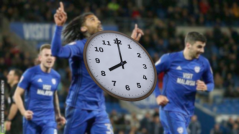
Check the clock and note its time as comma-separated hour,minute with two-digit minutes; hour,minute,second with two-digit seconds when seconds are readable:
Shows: 8,00
